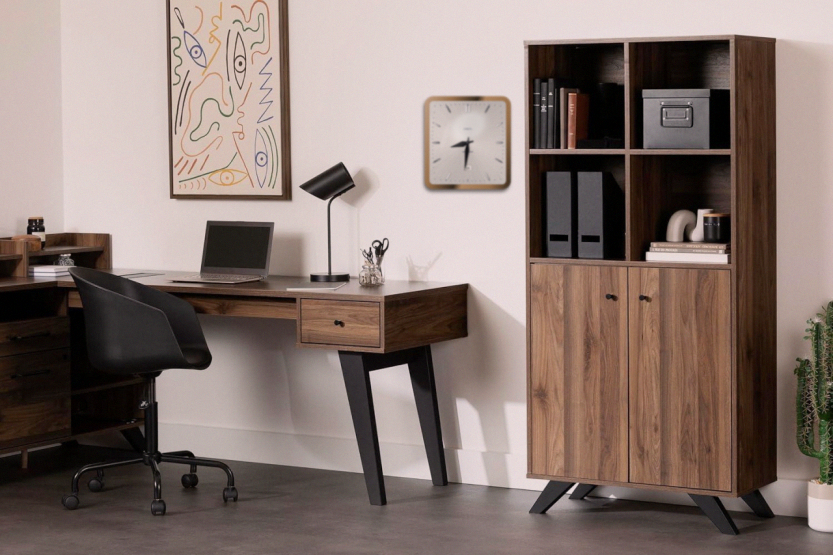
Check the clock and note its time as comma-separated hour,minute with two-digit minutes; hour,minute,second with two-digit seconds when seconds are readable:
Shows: 8,31
